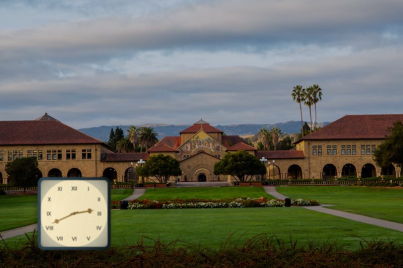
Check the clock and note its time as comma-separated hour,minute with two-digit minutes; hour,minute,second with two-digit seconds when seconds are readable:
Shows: 2,41
